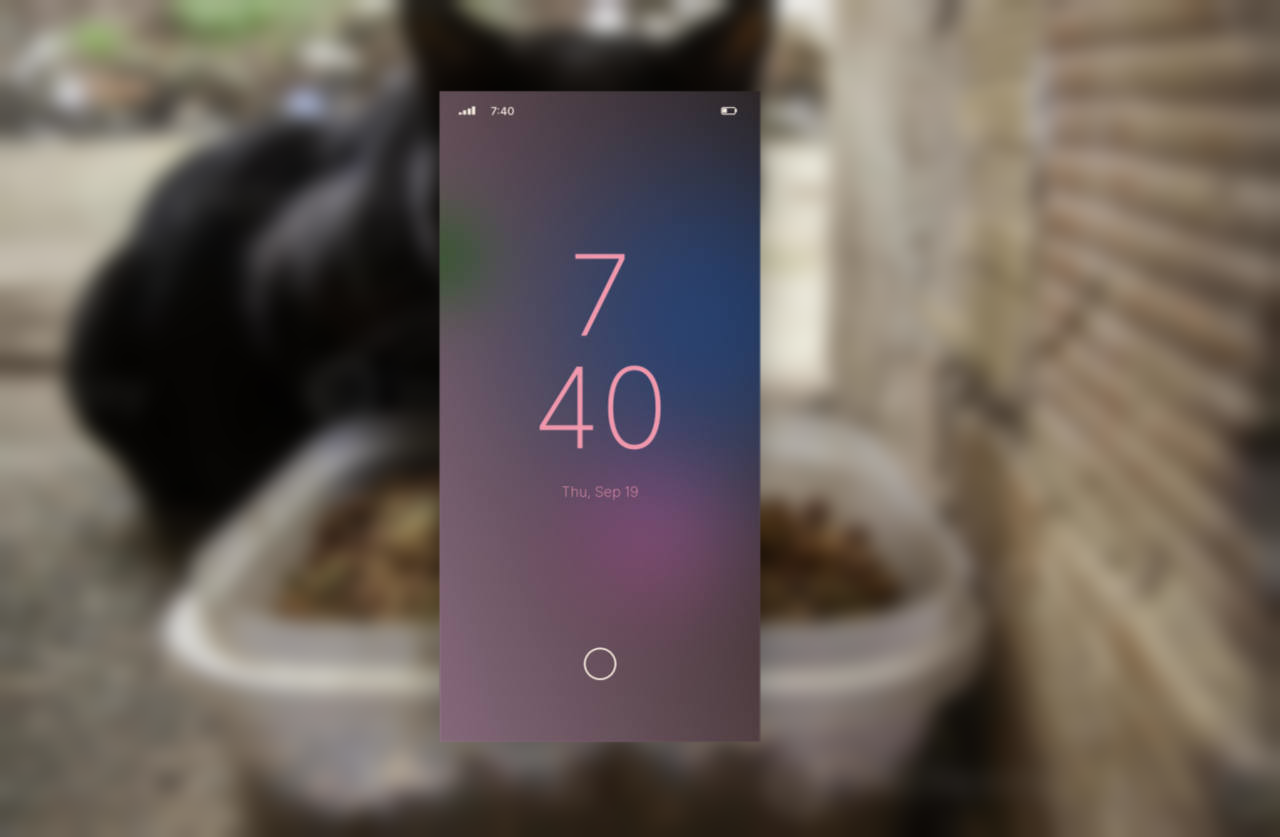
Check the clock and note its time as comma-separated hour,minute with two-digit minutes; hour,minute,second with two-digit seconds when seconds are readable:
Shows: 7,40
